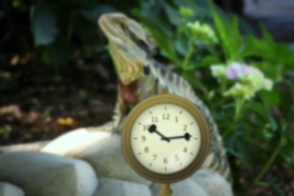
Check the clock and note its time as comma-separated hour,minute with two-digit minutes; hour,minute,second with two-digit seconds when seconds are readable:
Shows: 10,14
